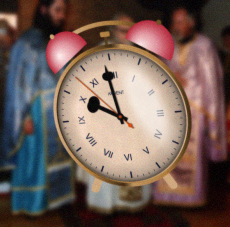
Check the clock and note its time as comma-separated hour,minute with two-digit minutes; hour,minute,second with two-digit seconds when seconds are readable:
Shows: 9,58,53
